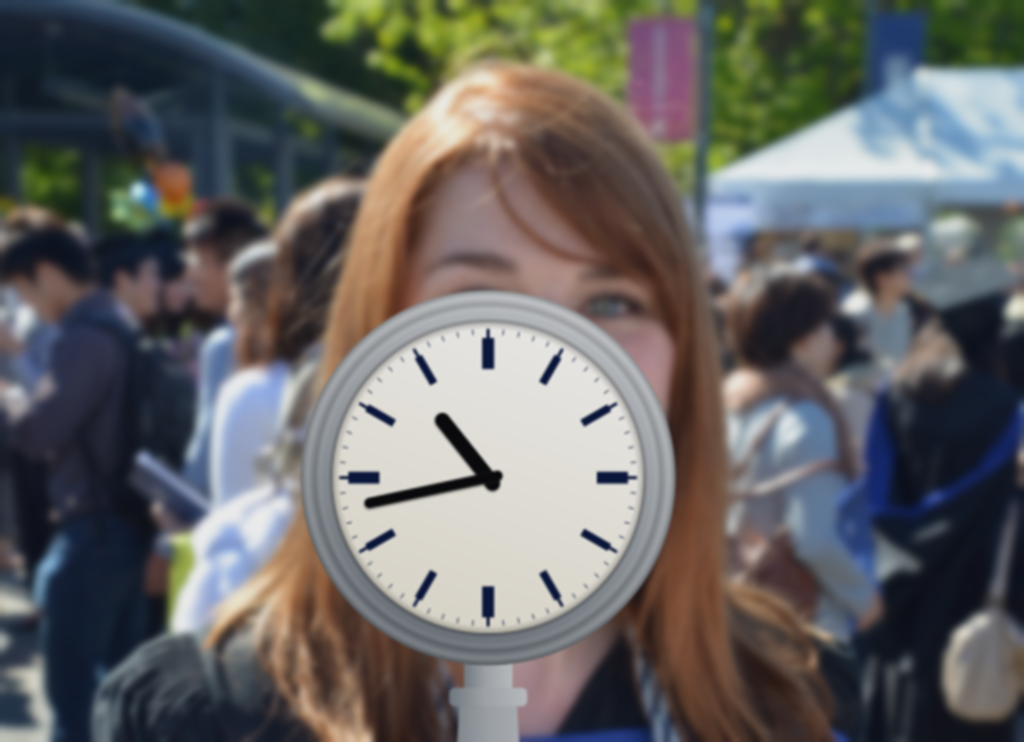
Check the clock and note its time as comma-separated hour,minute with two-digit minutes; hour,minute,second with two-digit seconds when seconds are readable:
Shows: 10,43
